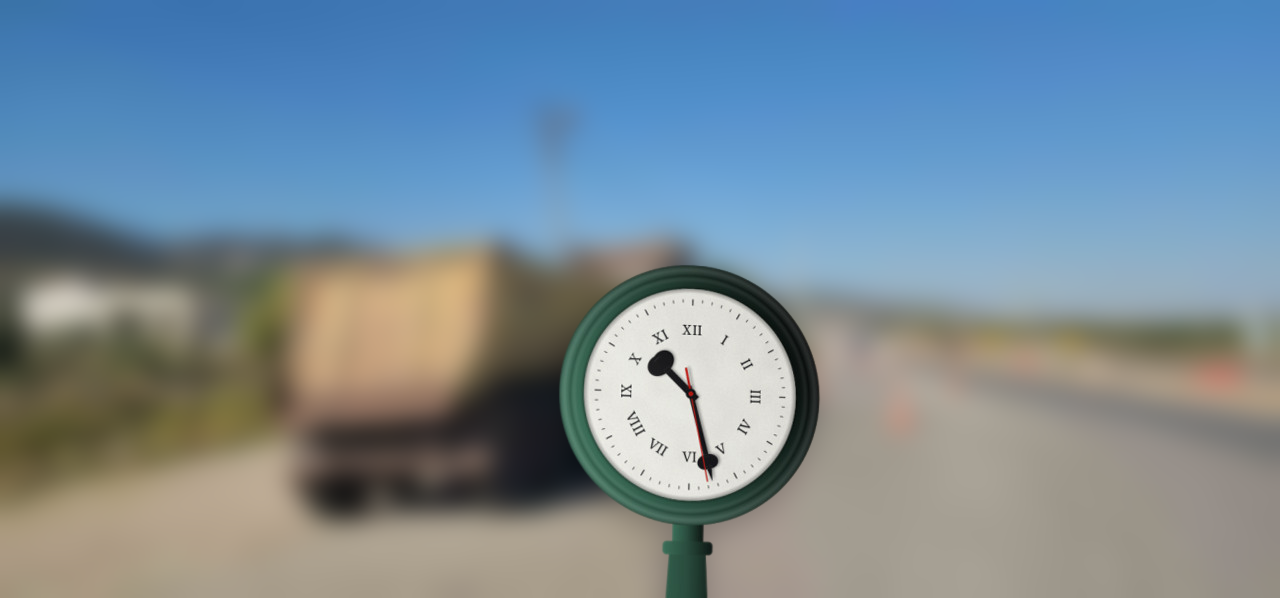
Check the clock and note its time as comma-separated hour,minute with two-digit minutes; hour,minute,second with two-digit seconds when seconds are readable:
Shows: 10,27,28
